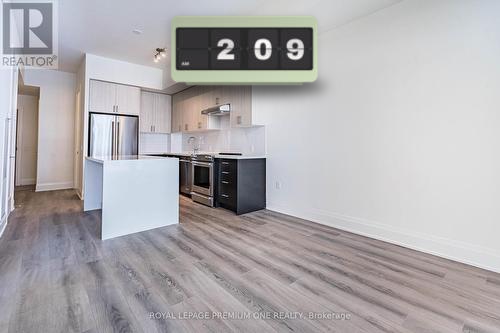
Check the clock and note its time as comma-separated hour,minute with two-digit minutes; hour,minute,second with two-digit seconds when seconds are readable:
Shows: 2,09
